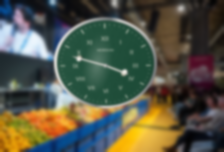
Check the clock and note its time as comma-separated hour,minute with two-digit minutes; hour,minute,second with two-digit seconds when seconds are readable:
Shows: 3,48
